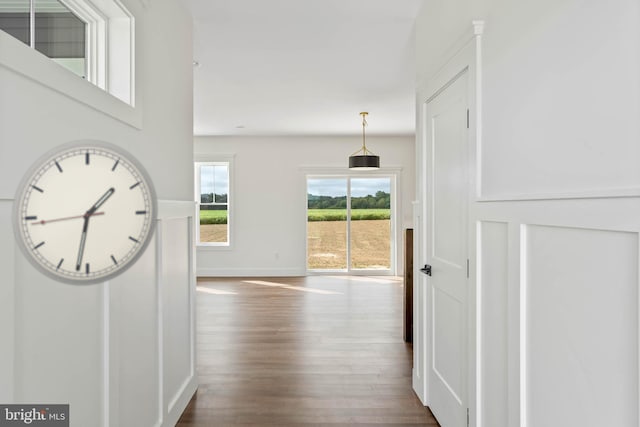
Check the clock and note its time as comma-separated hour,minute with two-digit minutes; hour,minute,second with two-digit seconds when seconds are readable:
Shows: 1,31,44
